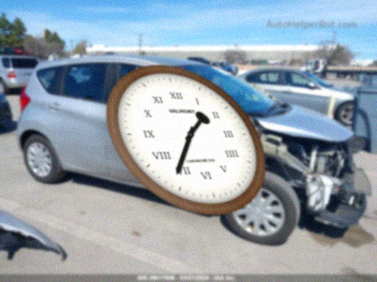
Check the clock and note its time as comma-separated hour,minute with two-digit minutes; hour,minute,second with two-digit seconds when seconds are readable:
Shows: 1,36
